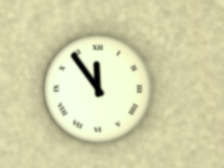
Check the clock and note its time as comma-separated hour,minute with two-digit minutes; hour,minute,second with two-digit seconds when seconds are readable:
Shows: 11,54
